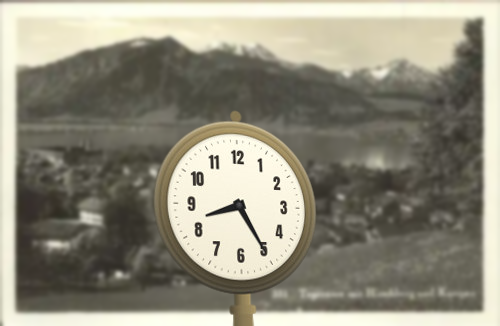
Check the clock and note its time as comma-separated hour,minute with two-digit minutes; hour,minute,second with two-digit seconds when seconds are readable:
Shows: 8,25
